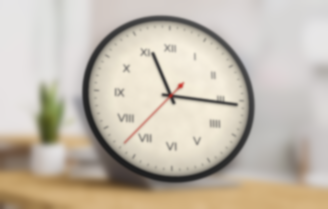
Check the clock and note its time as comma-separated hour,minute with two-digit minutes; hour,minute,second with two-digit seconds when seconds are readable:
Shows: 11,15,37
